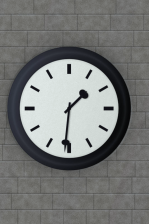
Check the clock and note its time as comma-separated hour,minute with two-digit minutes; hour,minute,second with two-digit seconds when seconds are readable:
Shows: 1,31
